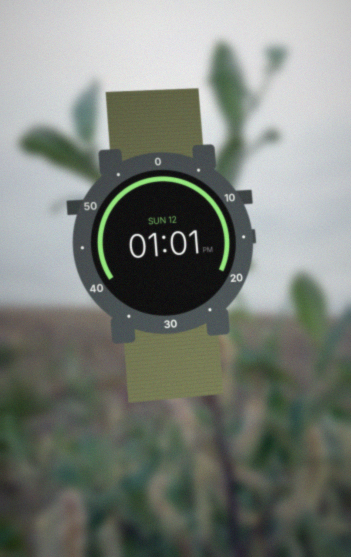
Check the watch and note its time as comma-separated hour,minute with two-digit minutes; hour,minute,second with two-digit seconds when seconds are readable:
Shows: 1,01
